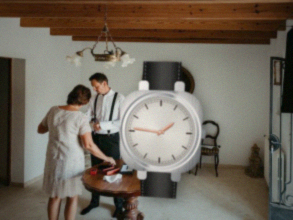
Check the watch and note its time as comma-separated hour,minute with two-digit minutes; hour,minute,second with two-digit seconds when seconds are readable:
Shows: 1,46
